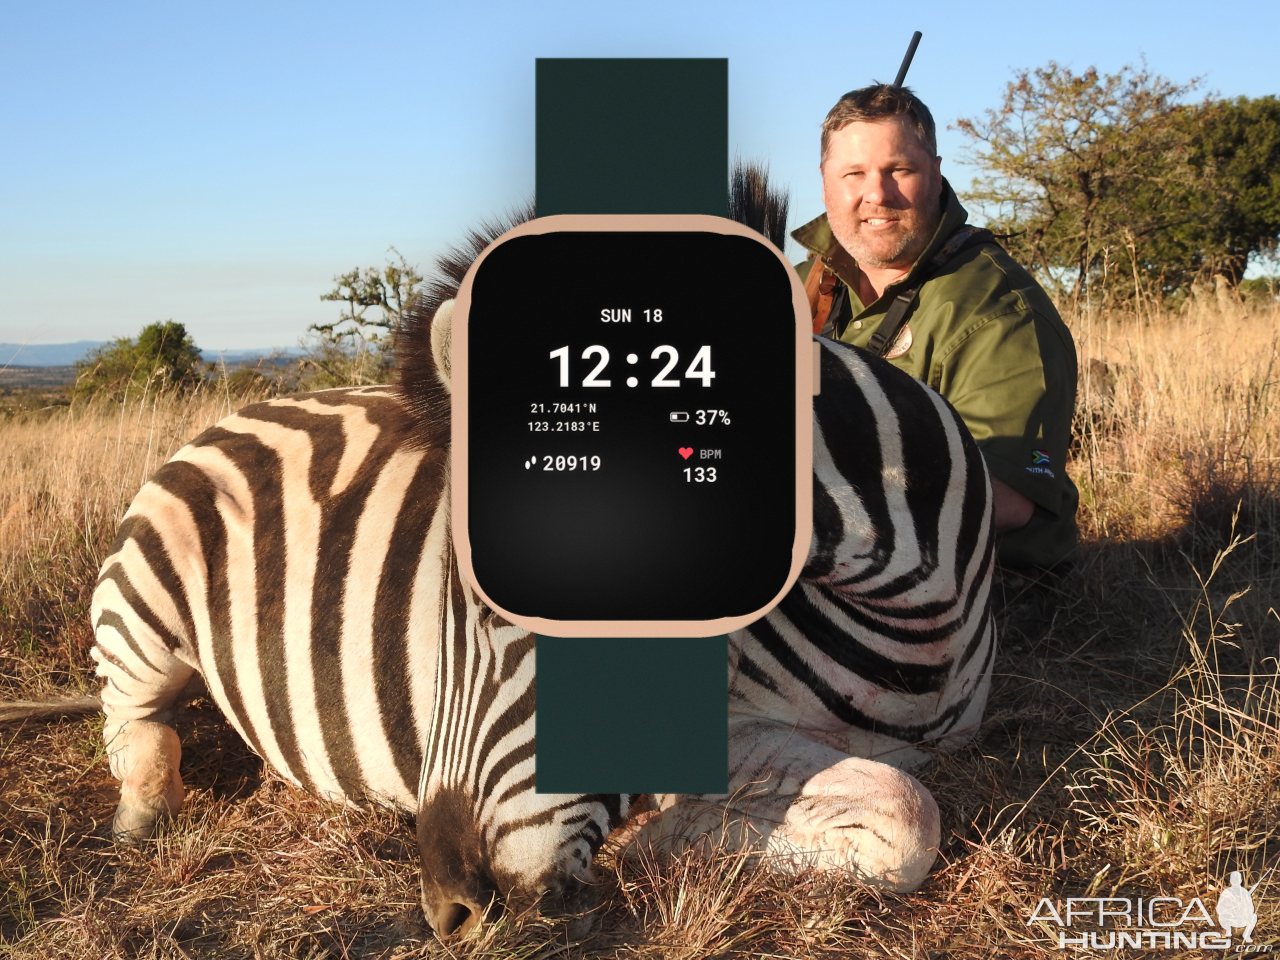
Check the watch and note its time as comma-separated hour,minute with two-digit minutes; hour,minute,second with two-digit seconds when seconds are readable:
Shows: 12,24
